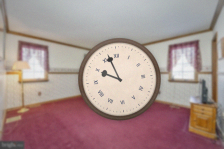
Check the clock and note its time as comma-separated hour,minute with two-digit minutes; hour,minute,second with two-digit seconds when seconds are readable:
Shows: 9,57
